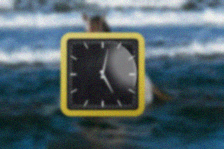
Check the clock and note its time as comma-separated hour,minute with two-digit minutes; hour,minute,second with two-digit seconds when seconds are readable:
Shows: 5,02
